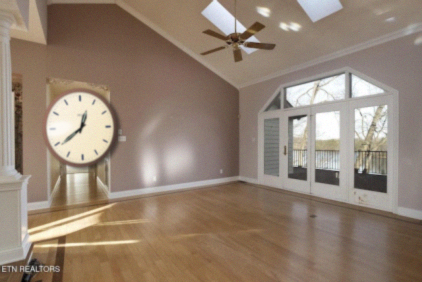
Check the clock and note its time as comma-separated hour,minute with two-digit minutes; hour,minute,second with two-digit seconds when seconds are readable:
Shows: 12,39
